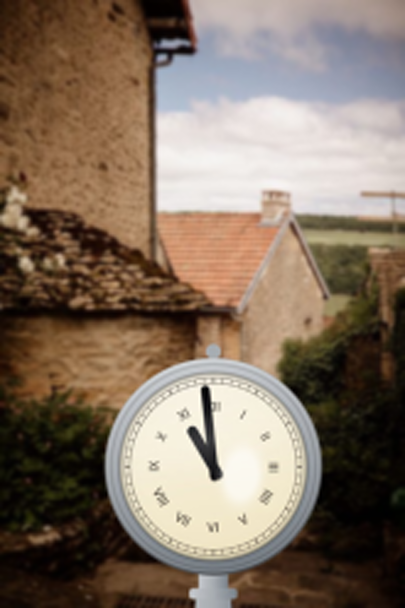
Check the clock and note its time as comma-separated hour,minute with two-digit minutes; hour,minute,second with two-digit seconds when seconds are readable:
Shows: 10,59
